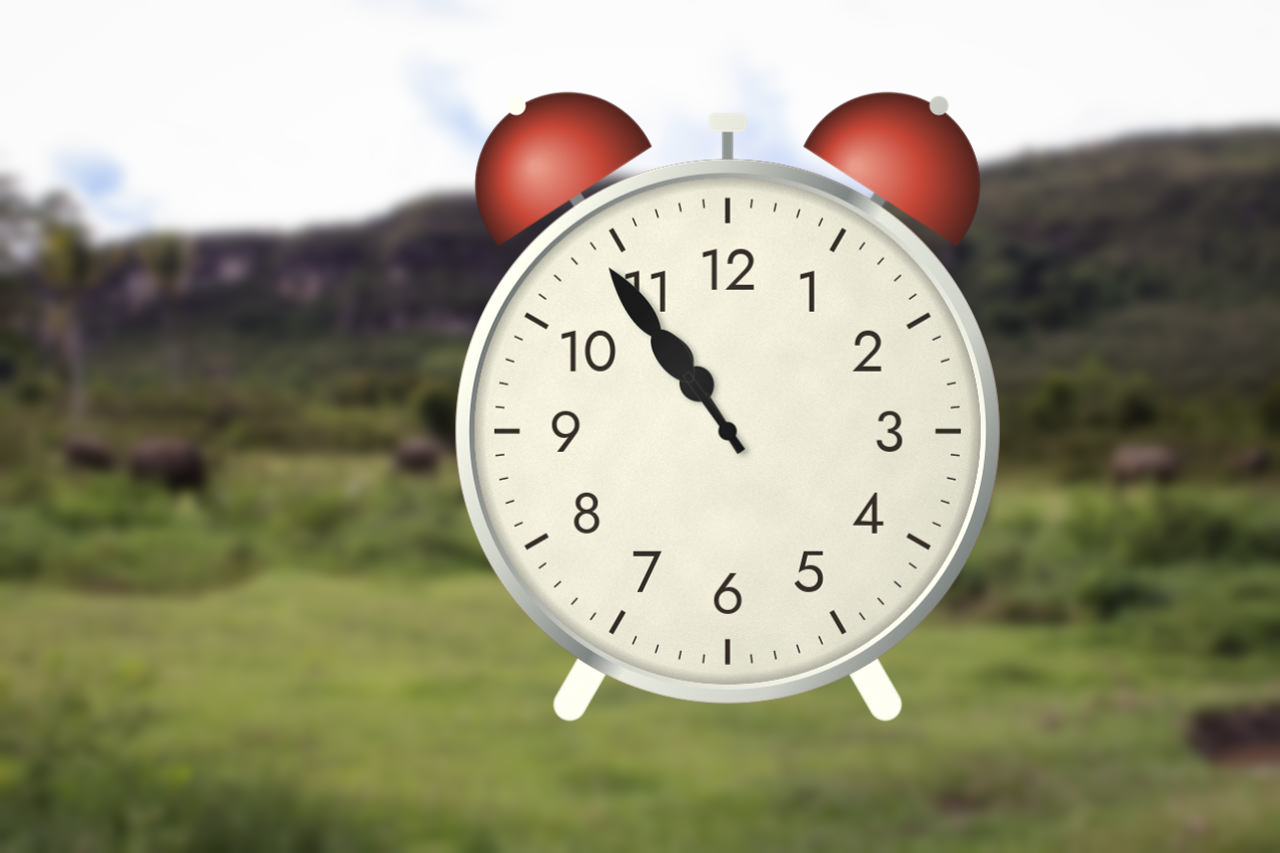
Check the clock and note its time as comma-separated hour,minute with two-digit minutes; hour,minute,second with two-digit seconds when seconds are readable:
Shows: 10,54
